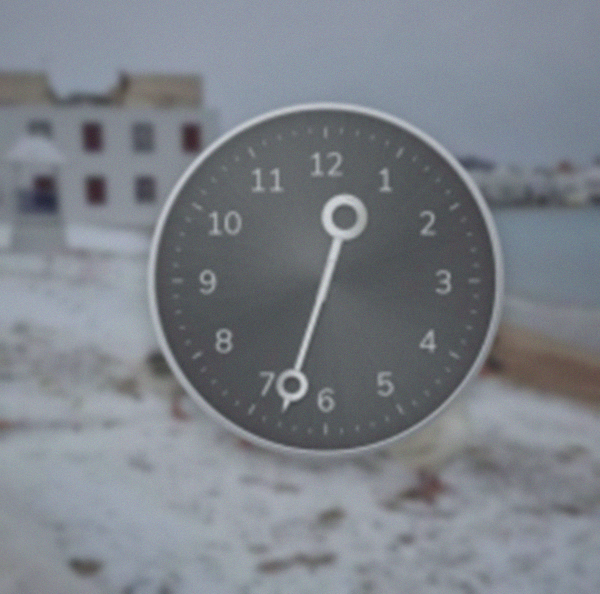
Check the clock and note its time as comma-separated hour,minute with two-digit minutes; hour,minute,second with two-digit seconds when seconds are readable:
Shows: 12,33
